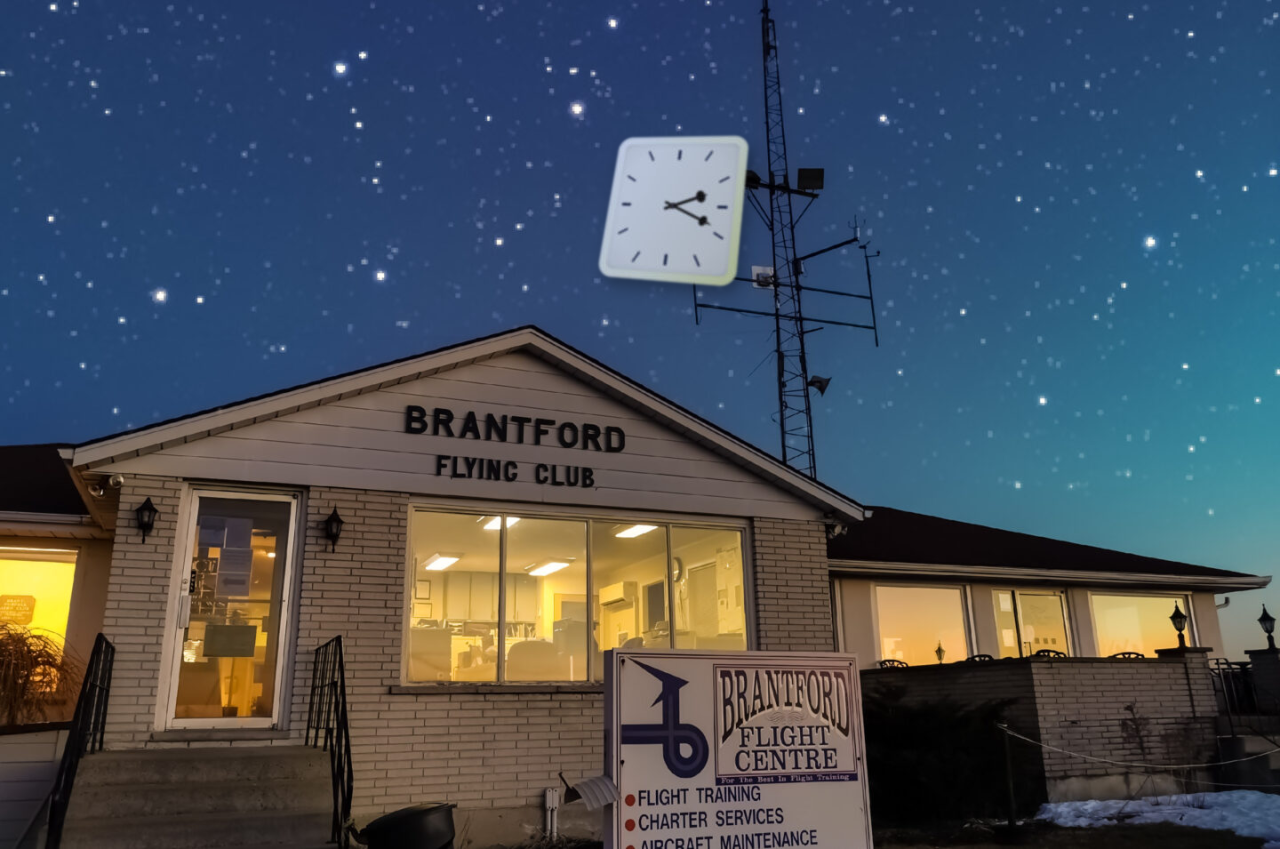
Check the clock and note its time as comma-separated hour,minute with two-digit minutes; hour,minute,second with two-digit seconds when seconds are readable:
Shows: 2,19
